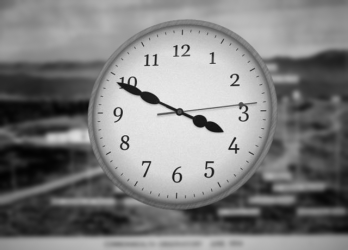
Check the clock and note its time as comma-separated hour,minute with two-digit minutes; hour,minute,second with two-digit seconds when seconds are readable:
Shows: 3,49,14
